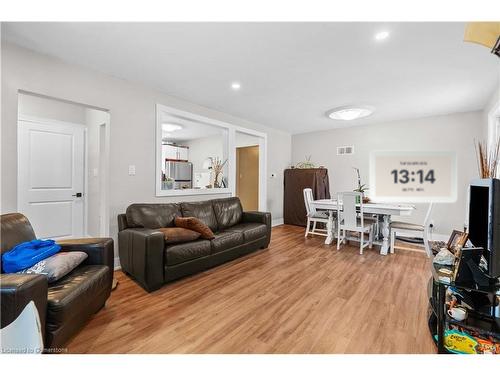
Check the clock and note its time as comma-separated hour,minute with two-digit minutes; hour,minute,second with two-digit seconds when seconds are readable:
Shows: 13,14
